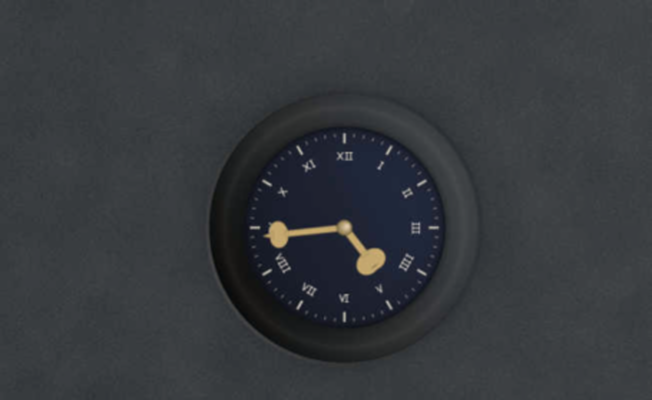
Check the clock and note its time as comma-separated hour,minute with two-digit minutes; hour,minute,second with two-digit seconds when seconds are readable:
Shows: 4,44
